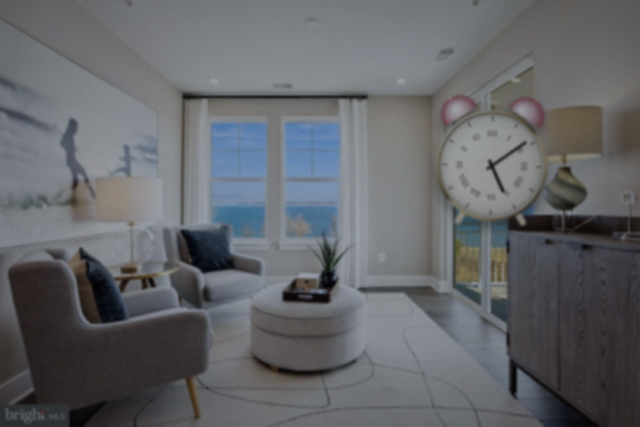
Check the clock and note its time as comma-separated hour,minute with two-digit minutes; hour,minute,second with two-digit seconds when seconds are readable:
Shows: 5,09
